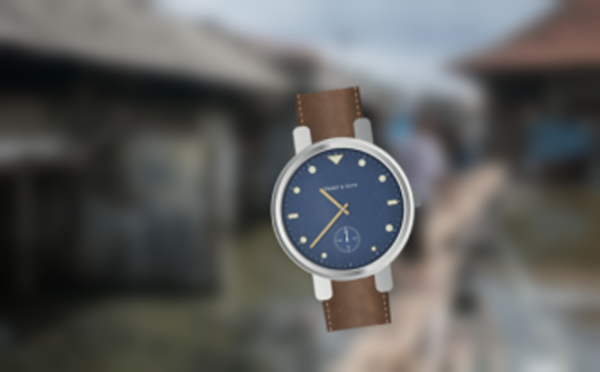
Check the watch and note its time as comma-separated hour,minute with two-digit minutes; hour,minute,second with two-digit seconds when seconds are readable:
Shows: 10,38
